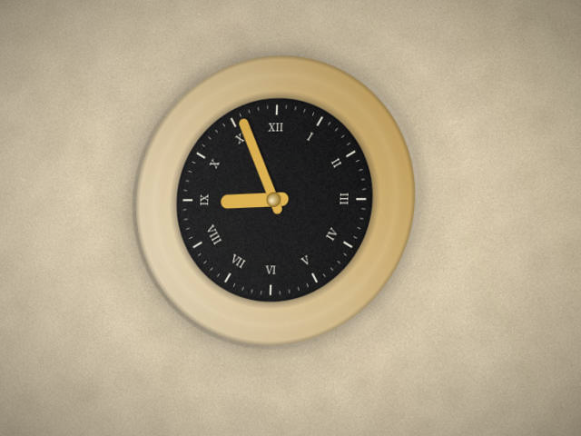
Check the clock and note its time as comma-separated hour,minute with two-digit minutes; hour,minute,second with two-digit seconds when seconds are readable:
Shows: 8,56
